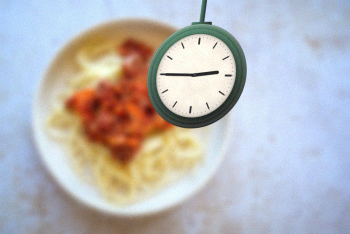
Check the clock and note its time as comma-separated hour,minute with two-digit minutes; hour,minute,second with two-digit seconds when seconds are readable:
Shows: 2,45
